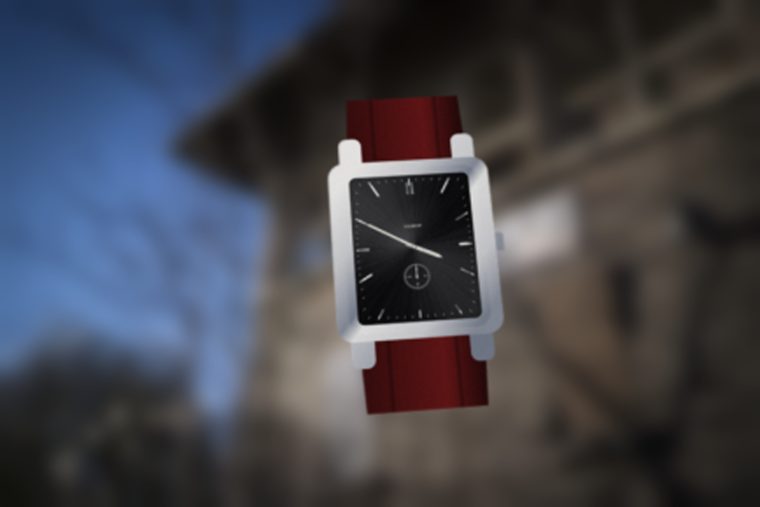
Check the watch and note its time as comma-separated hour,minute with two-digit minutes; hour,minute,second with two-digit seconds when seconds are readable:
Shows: 3,50
